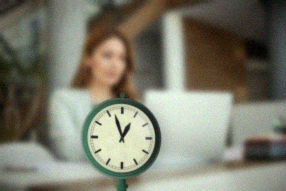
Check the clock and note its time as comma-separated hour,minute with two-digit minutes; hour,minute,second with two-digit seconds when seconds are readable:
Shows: 12,57
